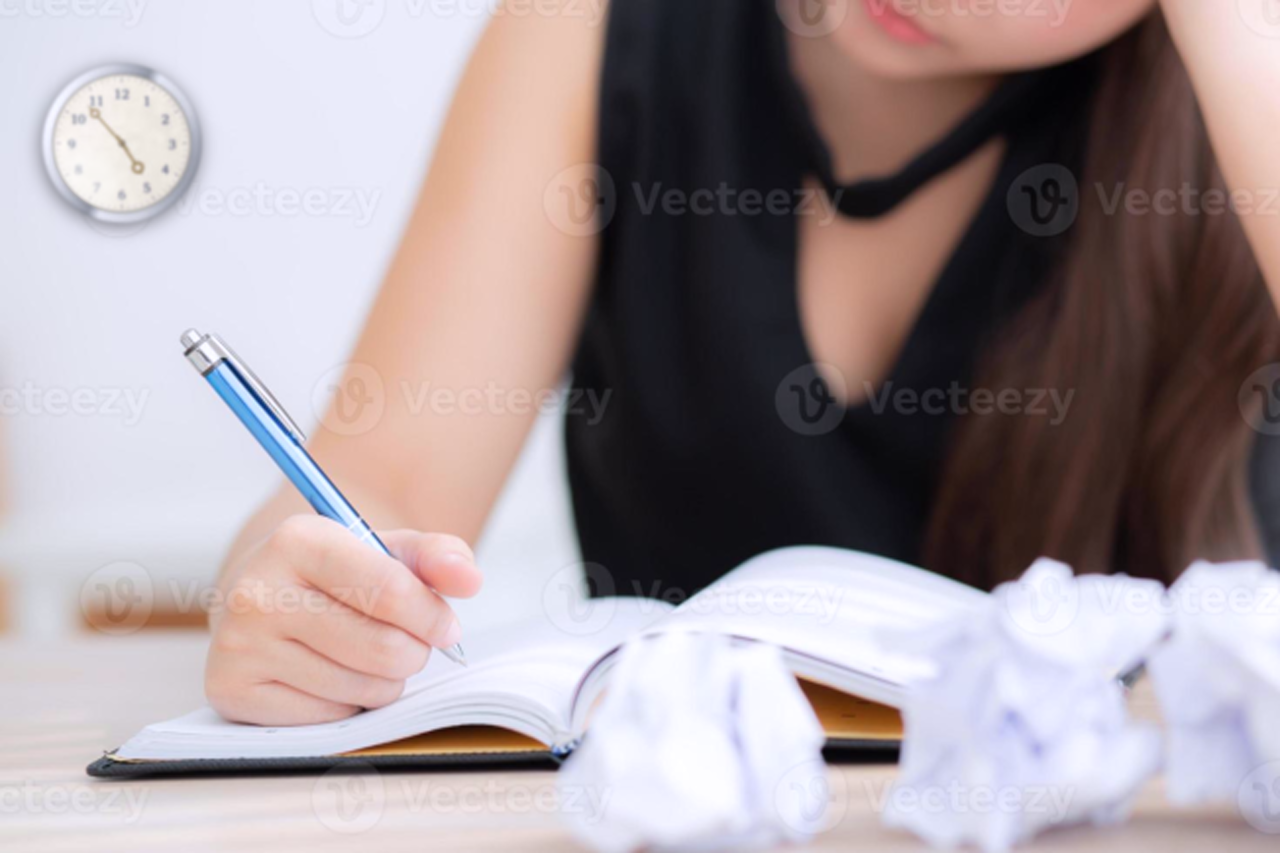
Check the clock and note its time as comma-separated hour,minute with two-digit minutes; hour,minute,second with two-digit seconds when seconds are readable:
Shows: 4,53
